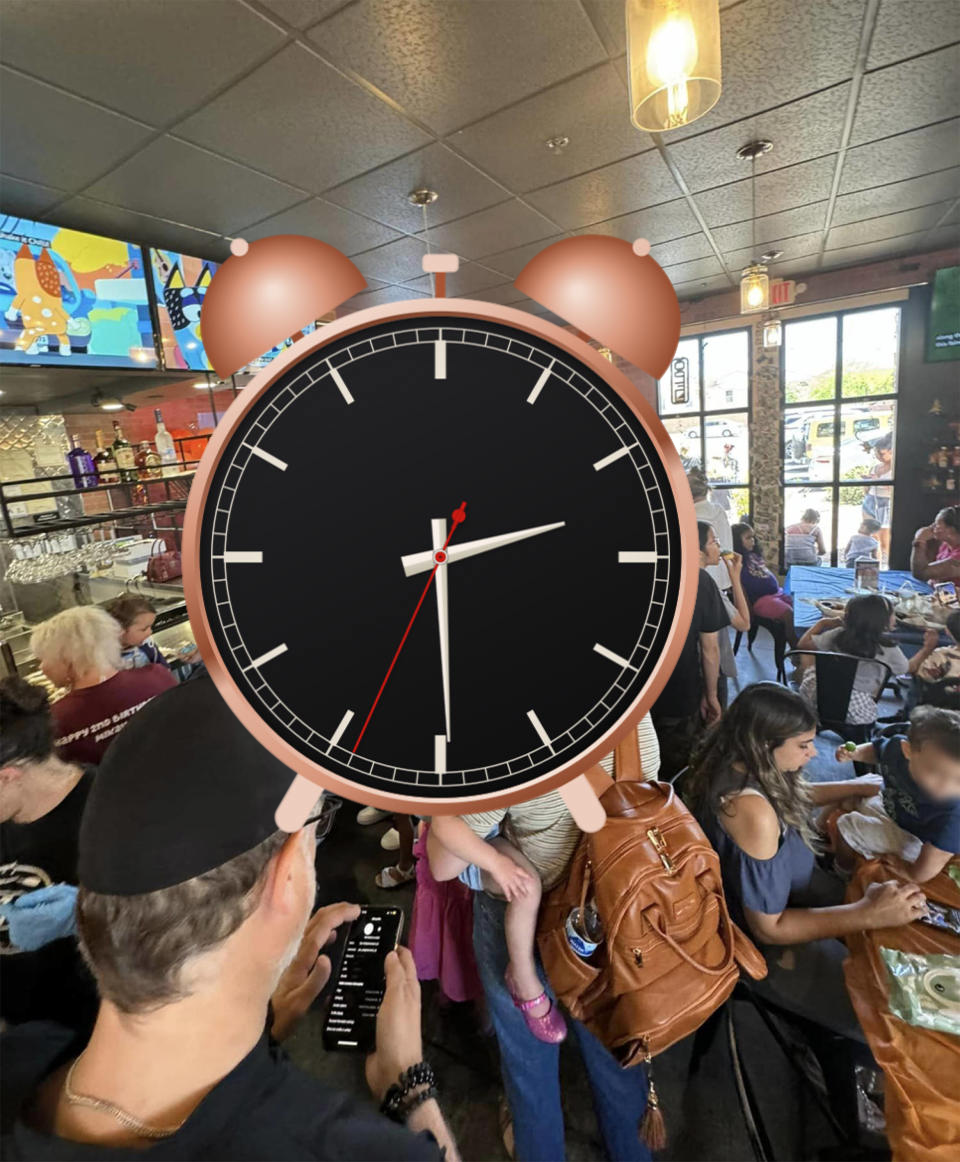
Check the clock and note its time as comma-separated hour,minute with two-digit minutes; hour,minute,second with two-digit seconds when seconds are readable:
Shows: 2,29,34
